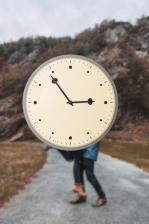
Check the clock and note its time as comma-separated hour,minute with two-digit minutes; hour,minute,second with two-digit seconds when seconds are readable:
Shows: 2,54
